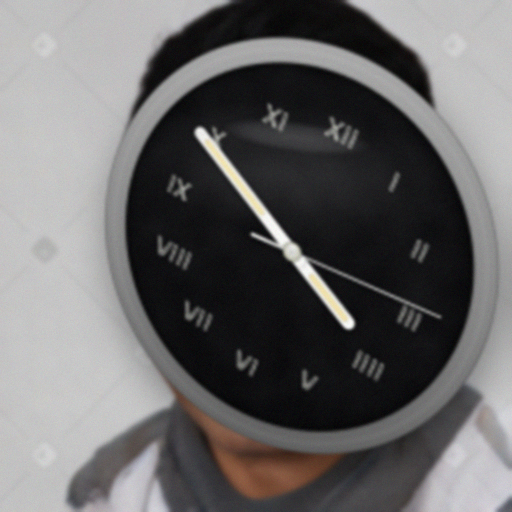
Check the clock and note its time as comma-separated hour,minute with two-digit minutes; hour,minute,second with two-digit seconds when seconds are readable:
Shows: 3,49,14
